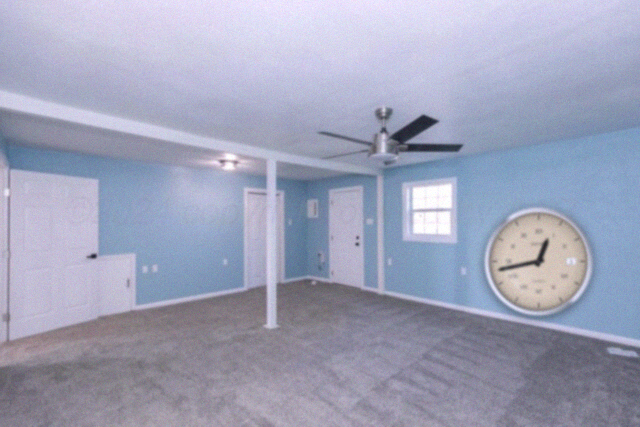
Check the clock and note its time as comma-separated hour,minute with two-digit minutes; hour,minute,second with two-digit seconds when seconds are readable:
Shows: 12,43
